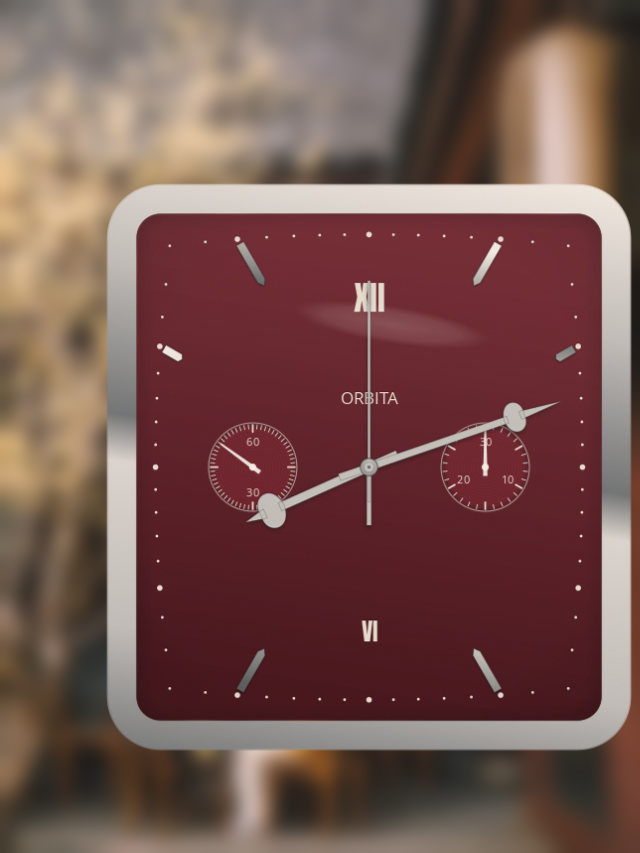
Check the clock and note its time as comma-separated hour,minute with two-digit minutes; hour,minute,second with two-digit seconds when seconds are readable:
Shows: 8,11,51
